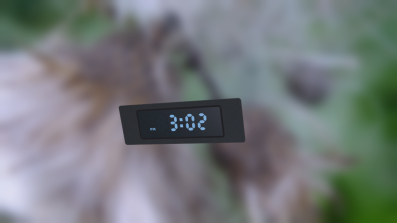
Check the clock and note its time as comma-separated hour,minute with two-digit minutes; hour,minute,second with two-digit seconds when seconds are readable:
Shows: 3,02
